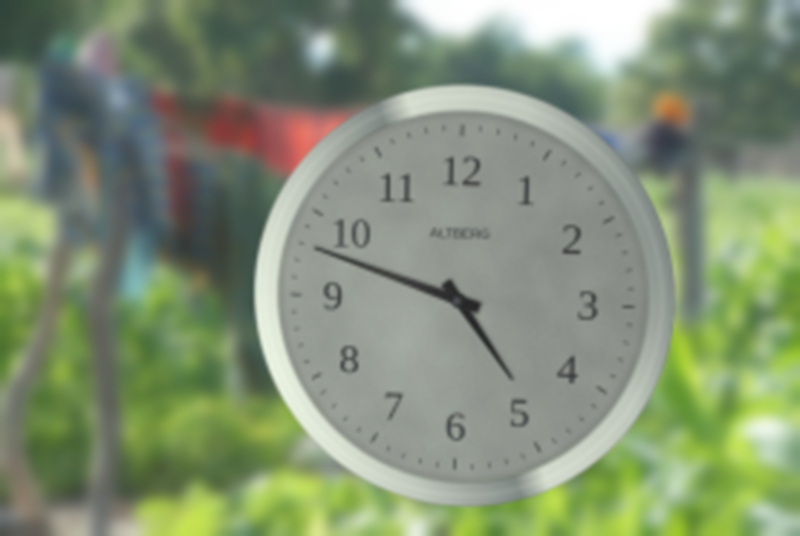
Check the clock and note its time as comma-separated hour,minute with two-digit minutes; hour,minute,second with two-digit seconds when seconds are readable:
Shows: 4,48
